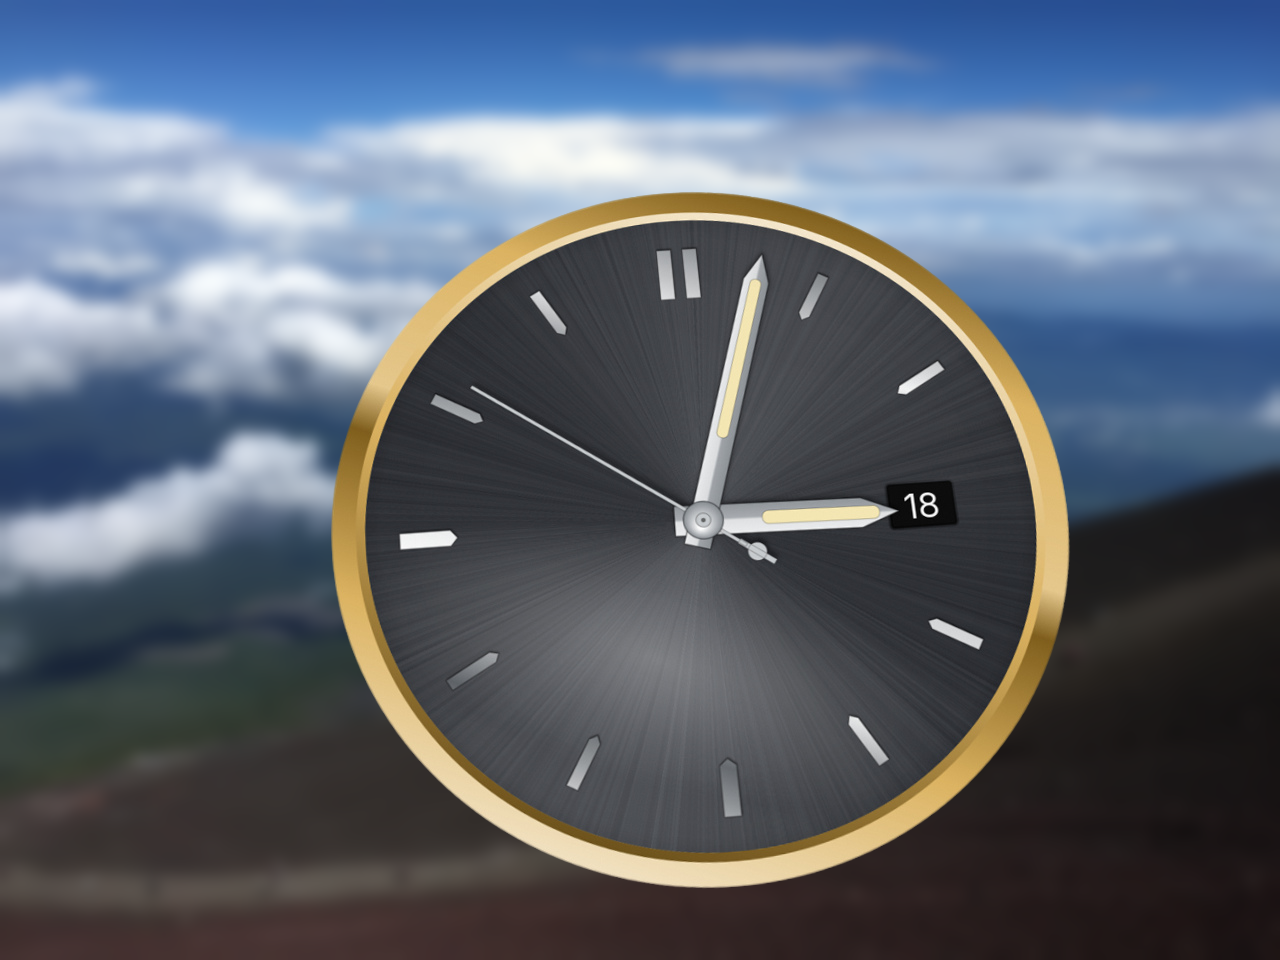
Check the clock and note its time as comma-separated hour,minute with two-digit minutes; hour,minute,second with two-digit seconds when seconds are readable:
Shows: 3,02,51
